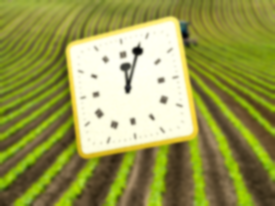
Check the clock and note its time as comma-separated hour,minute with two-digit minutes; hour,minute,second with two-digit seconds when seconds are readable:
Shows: 12,04
